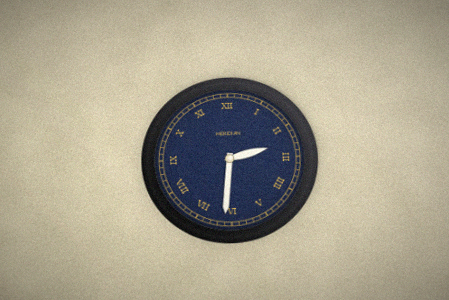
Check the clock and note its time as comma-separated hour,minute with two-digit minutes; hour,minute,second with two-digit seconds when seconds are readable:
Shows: 2,31
